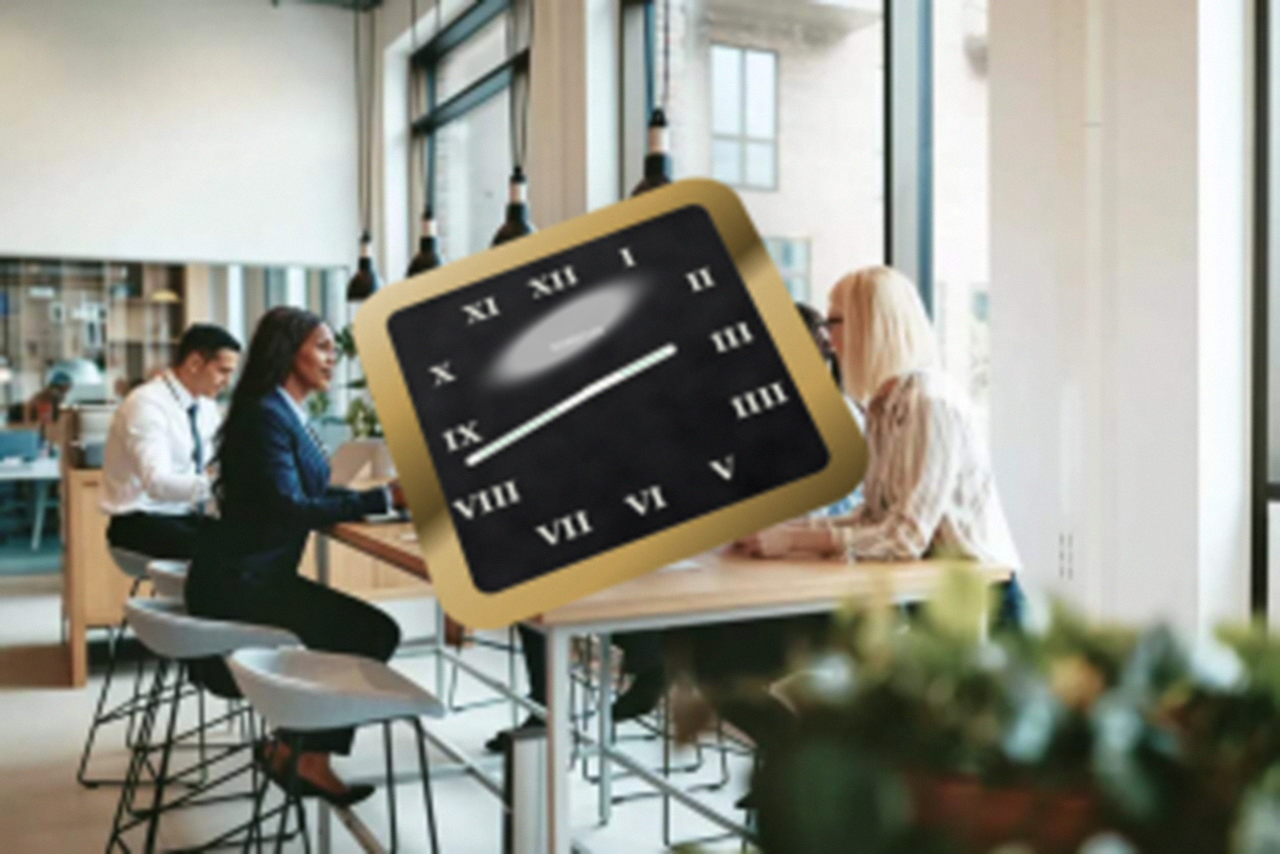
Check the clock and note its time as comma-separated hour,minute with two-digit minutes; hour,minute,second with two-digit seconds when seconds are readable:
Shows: 2,43
